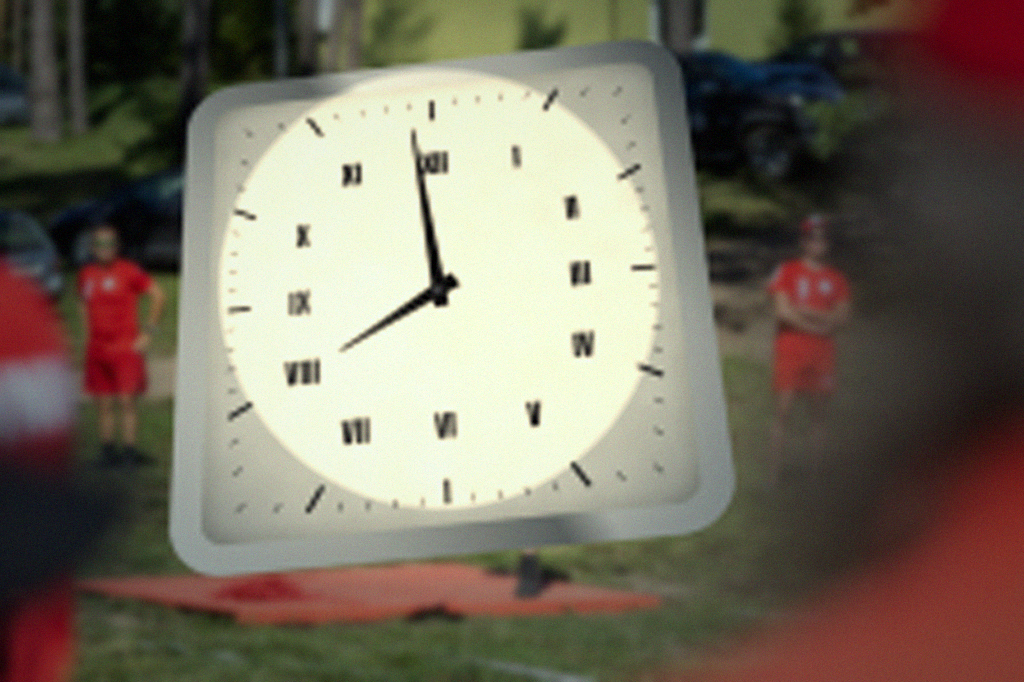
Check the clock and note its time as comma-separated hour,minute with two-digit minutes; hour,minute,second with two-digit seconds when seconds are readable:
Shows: 7,59
